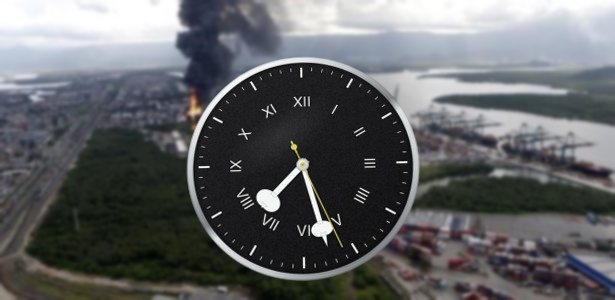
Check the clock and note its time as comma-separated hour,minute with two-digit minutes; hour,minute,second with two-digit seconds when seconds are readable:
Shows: 7,27,26
